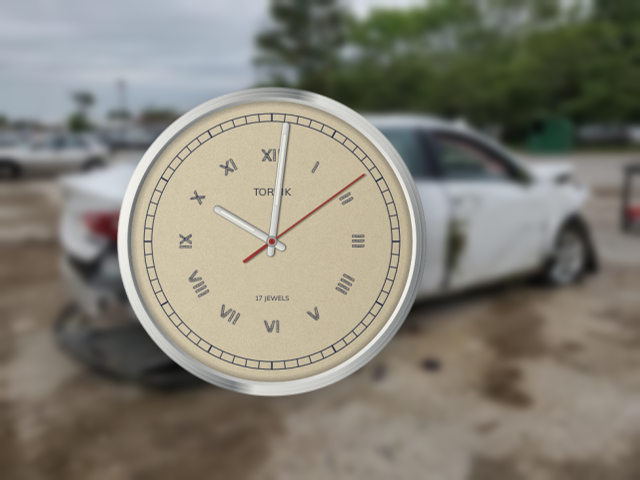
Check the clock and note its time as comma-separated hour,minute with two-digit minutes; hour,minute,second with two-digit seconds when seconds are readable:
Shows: 10,01,09
